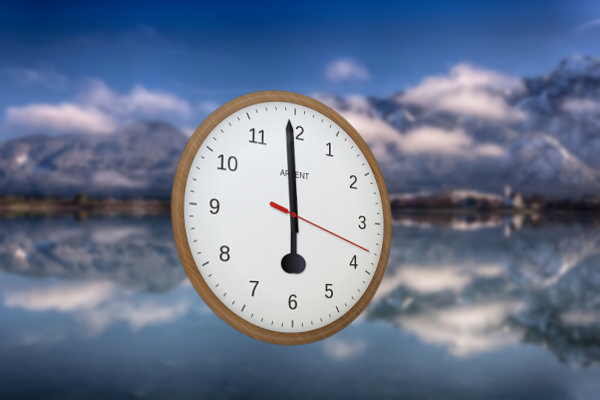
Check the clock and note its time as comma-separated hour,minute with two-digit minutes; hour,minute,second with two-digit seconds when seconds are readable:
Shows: 5,59,18
